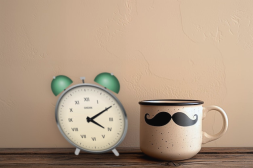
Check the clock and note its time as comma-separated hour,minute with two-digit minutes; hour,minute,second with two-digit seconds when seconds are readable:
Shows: 4,10
